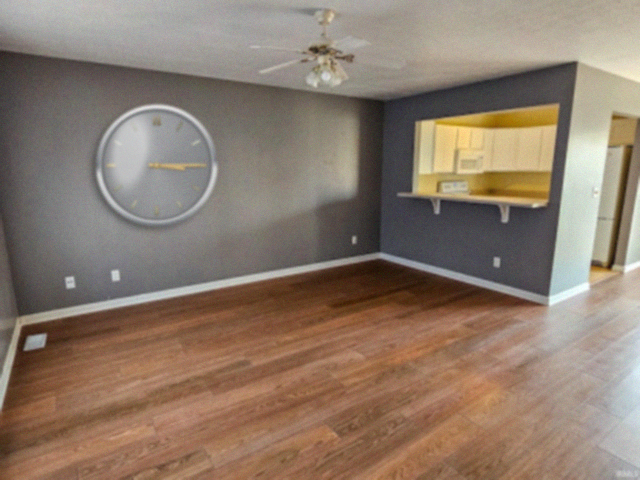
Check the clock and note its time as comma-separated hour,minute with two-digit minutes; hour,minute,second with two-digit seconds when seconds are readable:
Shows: 3,15
